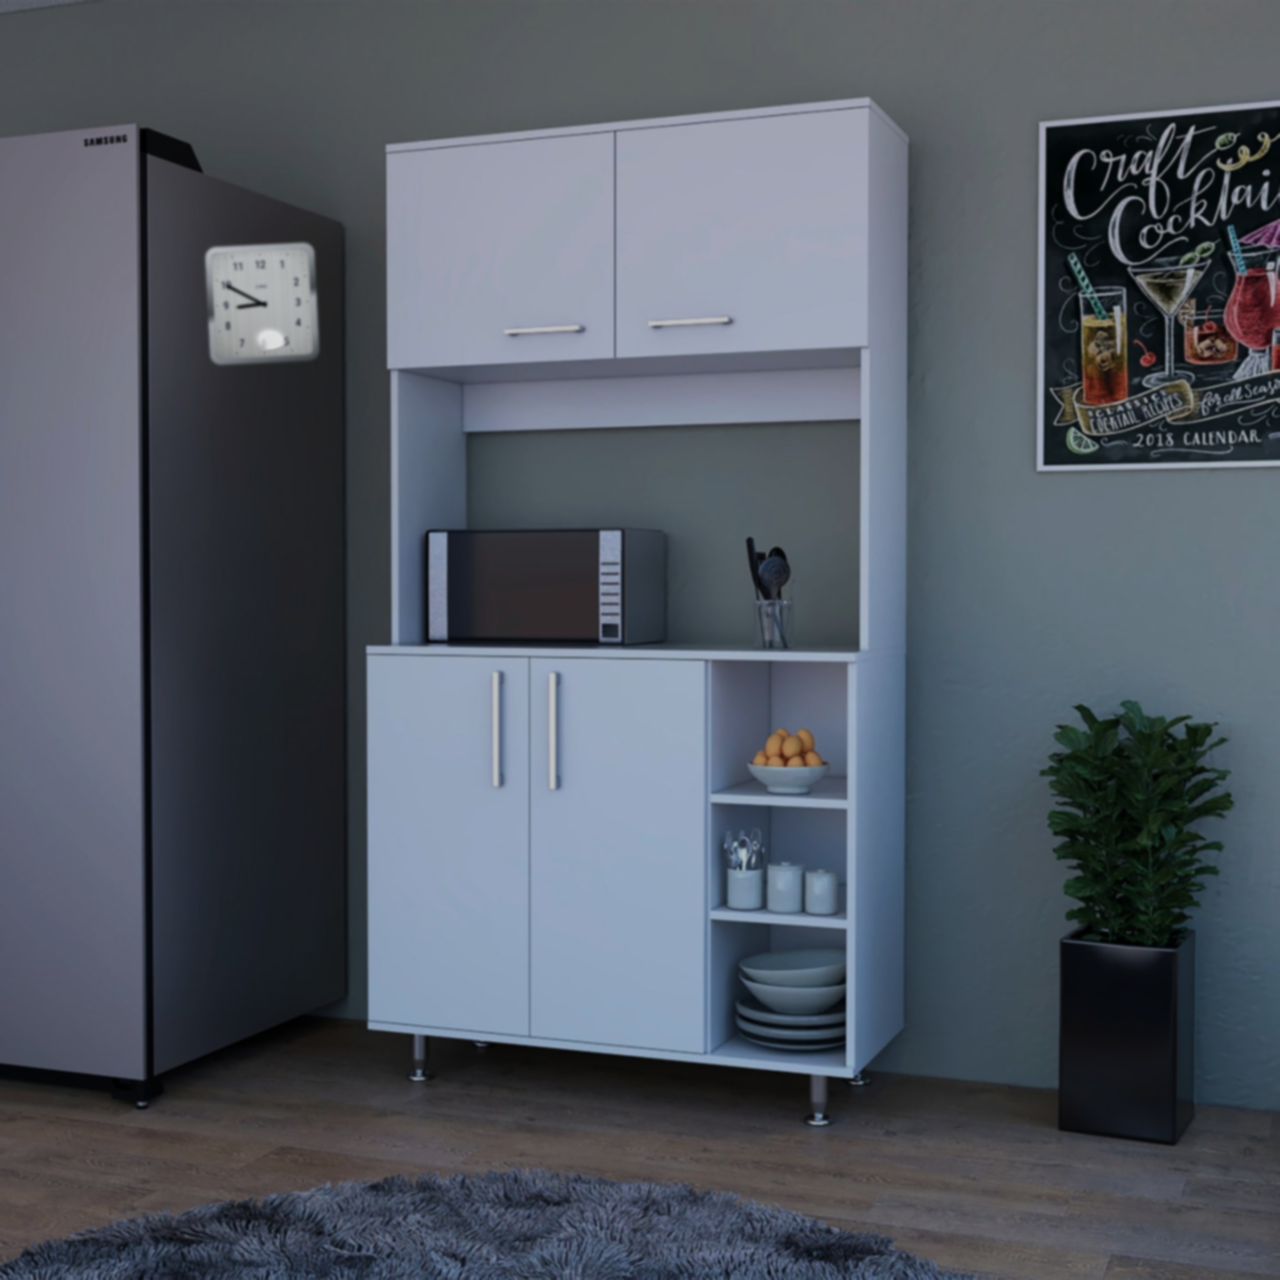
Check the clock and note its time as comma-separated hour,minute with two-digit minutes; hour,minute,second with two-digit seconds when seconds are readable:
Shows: 8,50
